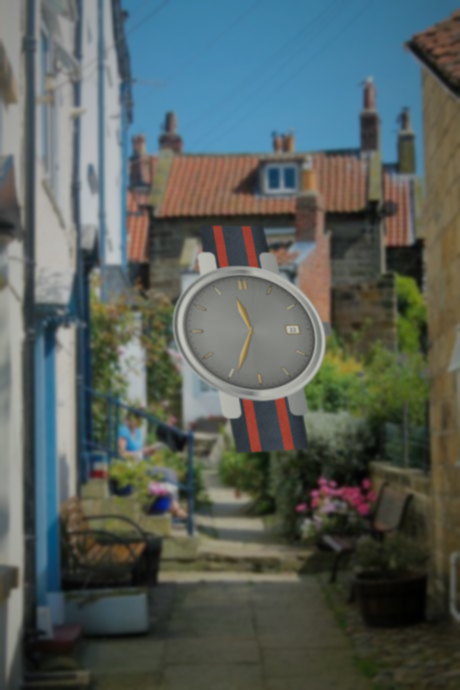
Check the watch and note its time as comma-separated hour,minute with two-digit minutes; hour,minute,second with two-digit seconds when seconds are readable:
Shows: 11,34
